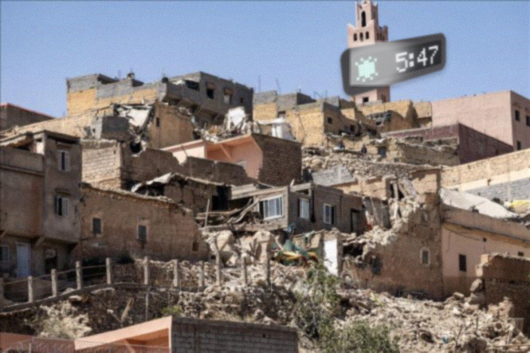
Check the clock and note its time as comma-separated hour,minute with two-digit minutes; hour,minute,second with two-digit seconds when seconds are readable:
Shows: 5,47
